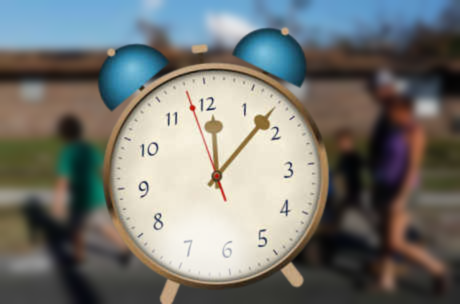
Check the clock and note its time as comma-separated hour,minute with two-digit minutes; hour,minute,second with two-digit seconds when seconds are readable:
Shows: 12,07,58
